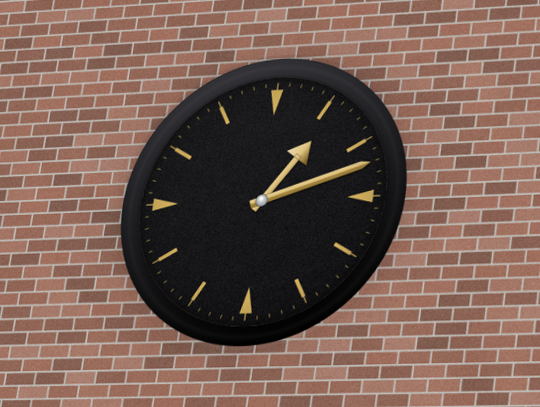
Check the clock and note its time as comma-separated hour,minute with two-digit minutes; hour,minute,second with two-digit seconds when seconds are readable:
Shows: 1,12
